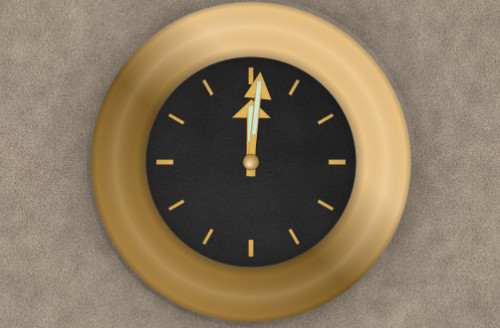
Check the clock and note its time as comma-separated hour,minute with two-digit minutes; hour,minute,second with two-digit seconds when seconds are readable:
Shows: 12,01
